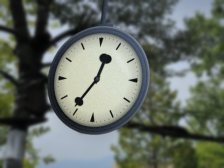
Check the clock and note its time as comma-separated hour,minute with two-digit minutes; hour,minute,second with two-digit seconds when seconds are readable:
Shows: 12,36
